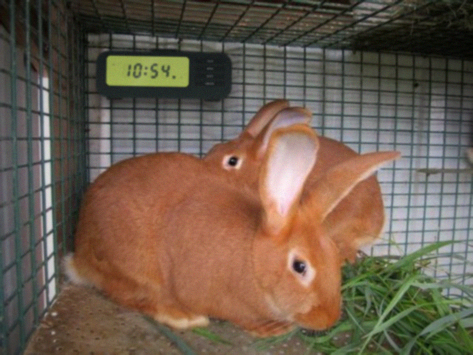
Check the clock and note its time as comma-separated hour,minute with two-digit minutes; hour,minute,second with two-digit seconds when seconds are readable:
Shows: 10,54
